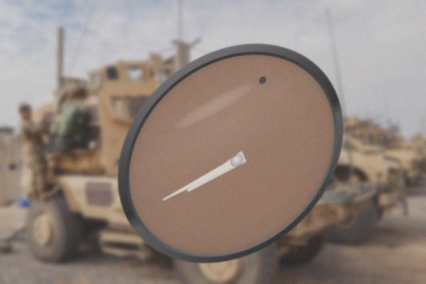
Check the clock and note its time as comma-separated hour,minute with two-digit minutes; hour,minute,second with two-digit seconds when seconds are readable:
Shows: 7,39
